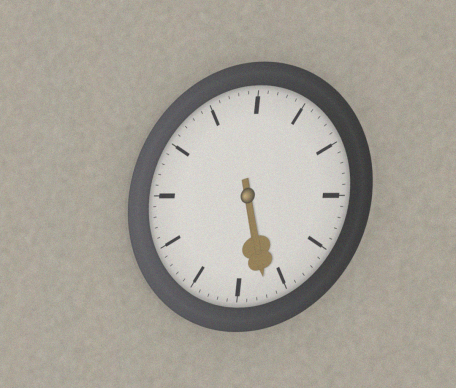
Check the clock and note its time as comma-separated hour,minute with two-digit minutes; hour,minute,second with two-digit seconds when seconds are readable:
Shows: 5,27
